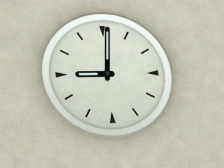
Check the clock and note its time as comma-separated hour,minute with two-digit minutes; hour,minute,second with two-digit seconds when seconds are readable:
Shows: 9,01
